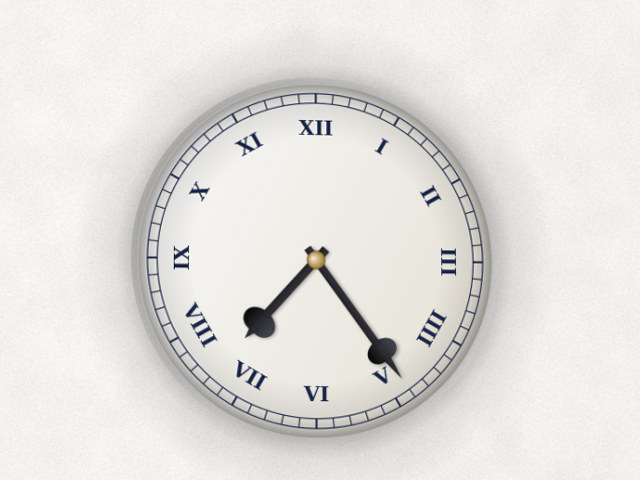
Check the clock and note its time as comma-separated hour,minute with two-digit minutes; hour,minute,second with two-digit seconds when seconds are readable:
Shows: 7,24
